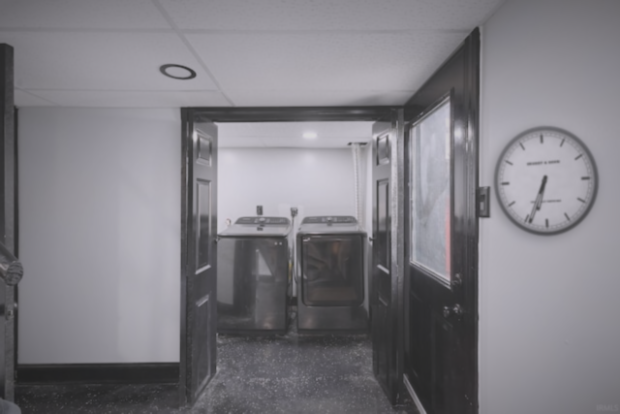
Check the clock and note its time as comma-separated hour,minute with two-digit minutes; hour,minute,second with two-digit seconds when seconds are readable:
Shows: 6,34
